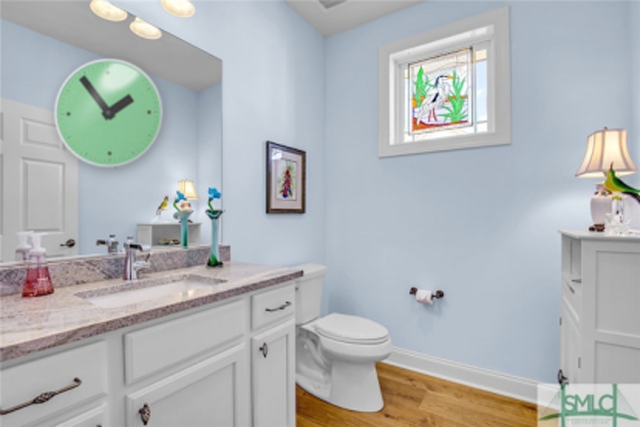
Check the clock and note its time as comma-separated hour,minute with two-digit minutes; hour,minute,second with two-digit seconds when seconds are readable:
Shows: 1,54
